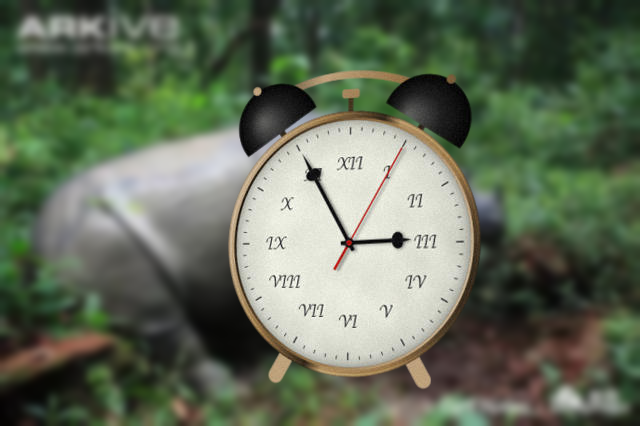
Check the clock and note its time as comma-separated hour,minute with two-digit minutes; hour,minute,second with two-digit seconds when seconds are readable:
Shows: 2,55,05
